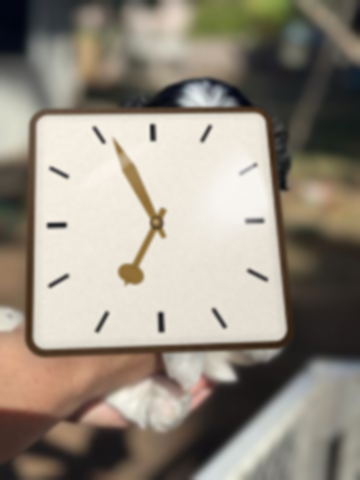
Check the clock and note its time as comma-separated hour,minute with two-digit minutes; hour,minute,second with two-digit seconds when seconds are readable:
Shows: 6,56
